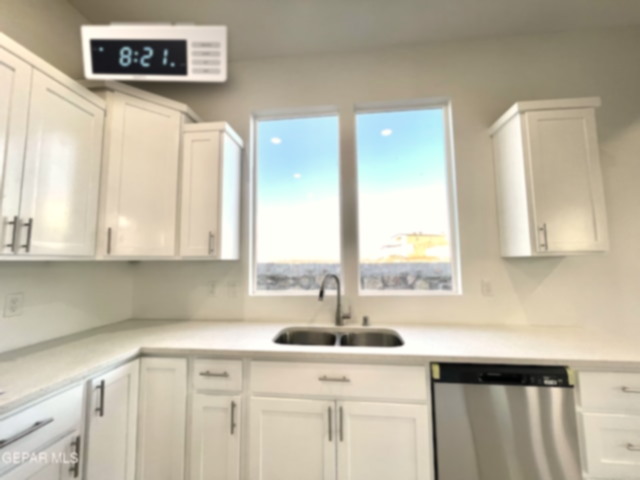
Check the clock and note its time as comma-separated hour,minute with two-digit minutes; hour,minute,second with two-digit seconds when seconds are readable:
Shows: 8,21
